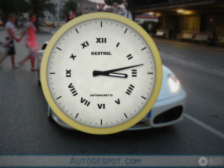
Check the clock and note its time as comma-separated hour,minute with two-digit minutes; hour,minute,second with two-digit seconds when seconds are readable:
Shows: 3,13
